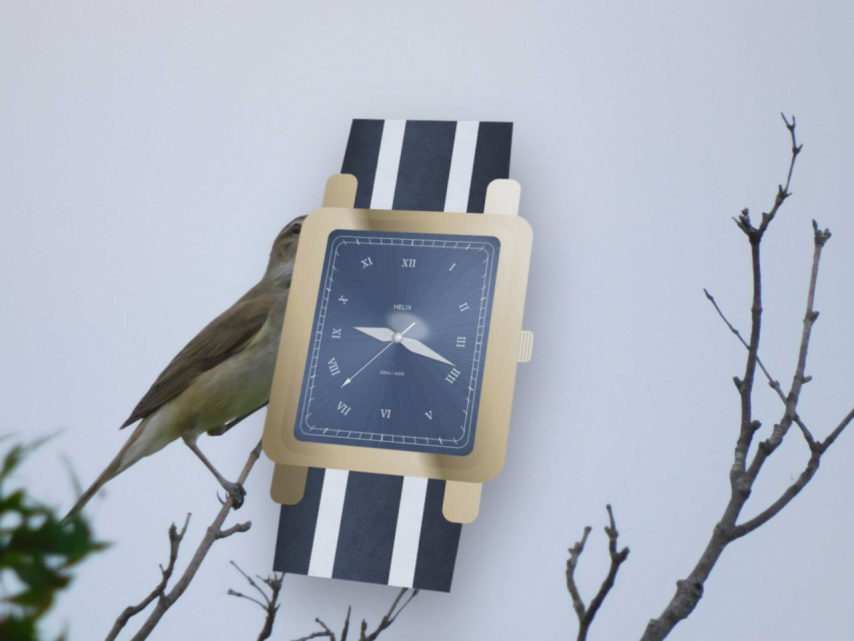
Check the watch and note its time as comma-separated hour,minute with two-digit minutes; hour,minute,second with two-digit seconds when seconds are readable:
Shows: 9,18,37
